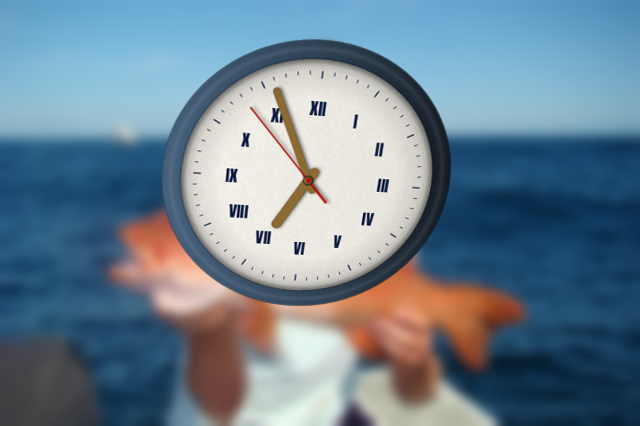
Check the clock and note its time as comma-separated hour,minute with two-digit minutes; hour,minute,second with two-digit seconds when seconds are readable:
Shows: 6,55,53
